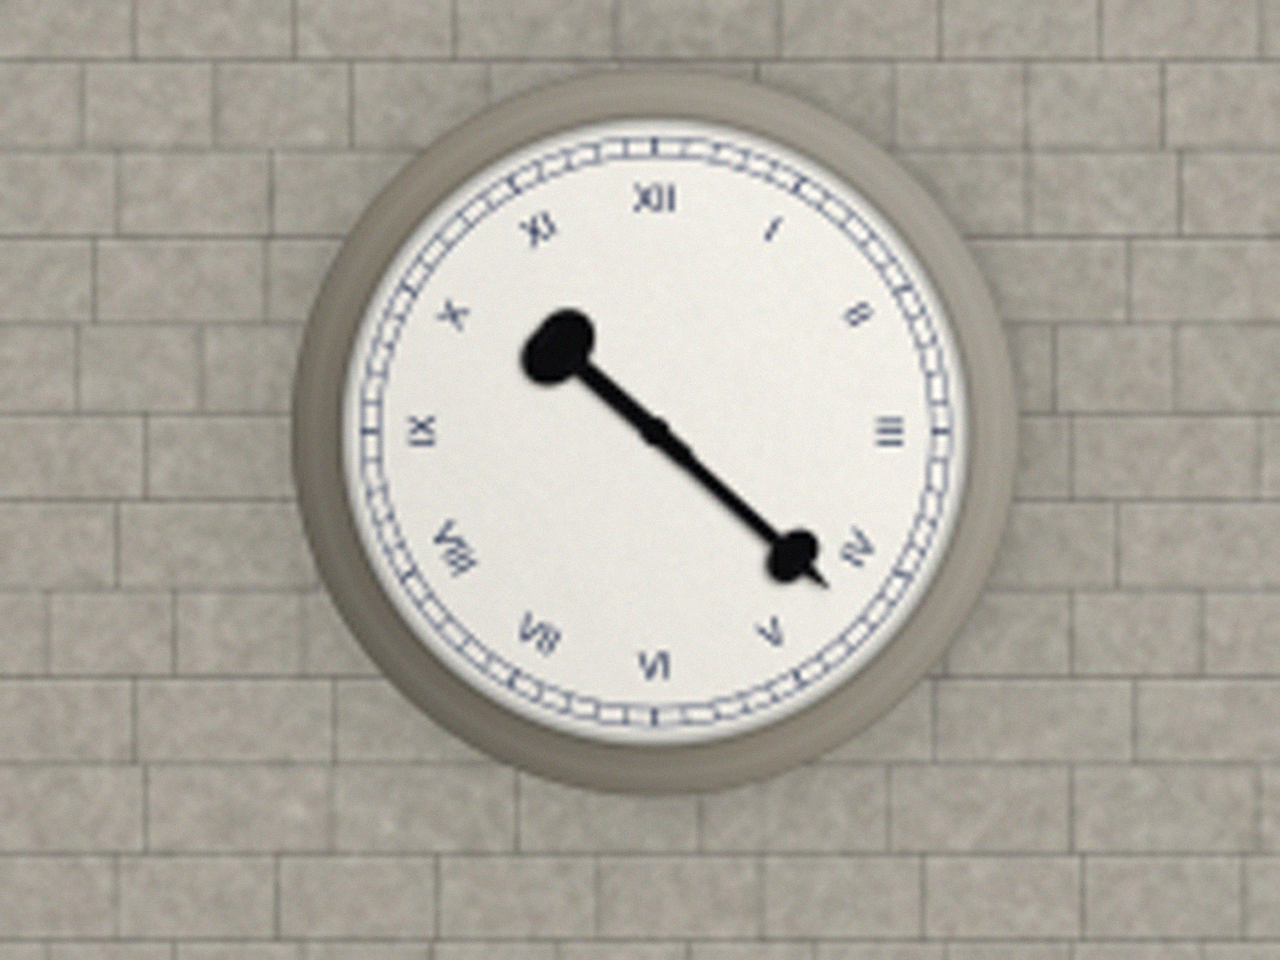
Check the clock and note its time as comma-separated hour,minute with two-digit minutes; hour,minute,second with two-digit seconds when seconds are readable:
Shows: 10,22
